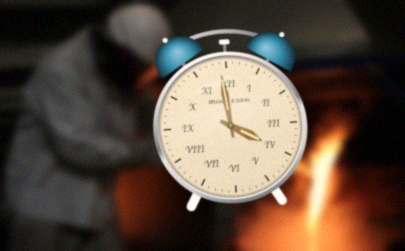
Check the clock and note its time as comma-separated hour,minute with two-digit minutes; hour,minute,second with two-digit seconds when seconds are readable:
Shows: 3,59
